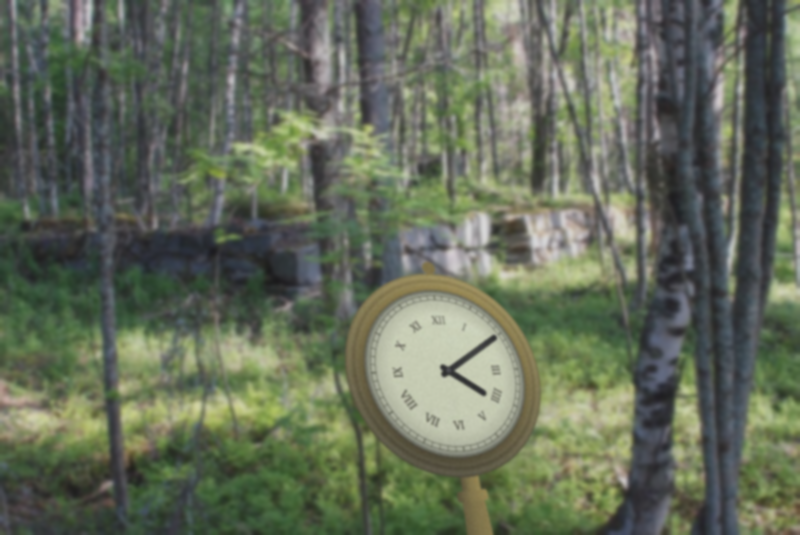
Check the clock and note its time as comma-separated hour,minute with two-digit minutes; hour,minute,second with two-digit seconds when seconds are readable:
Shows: 4,10
